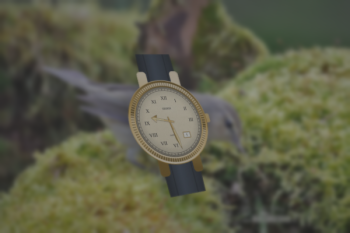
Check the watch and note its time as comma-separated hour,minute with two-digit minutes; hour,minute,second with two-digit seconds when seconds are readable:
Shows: 9,28
